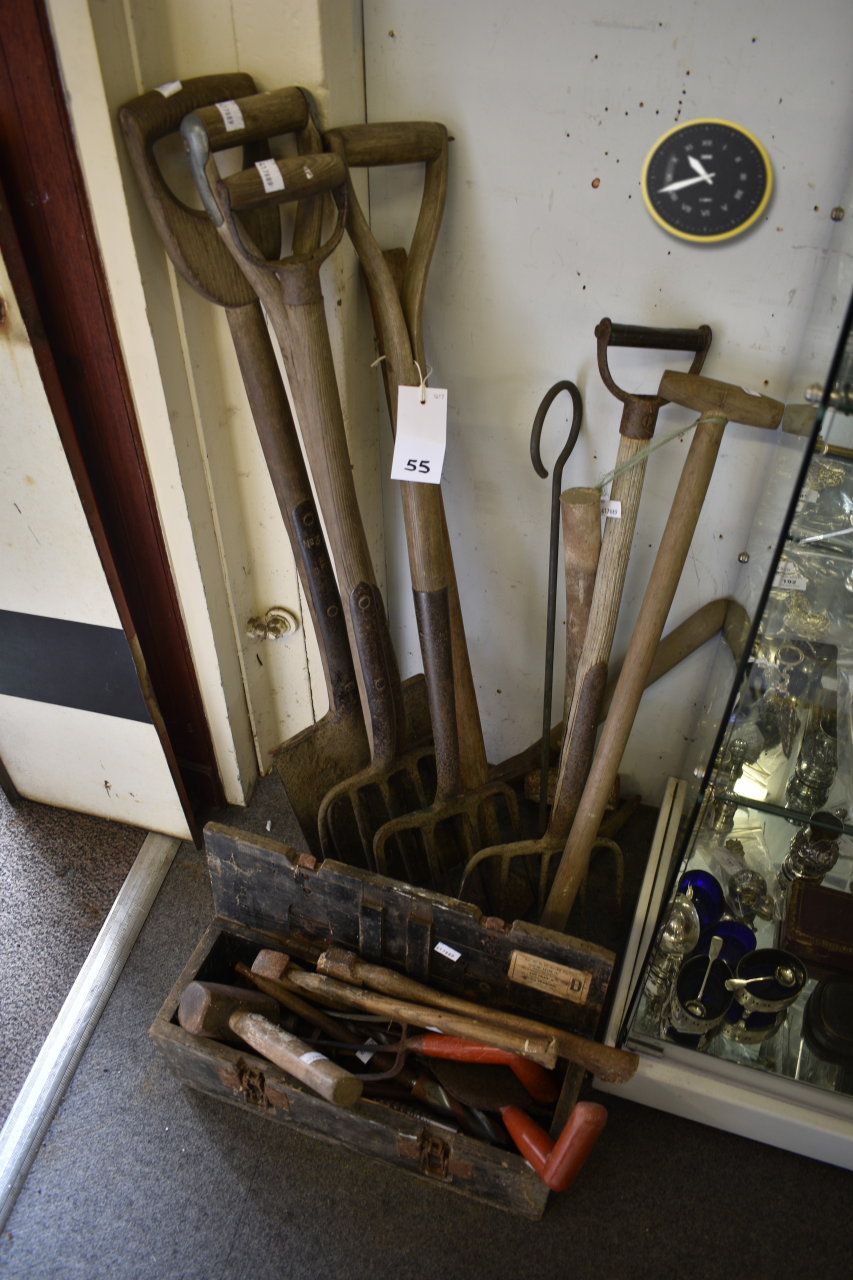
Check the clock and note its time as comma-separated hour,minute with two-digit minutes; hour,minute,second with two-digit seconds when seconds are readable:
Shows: 10,42
